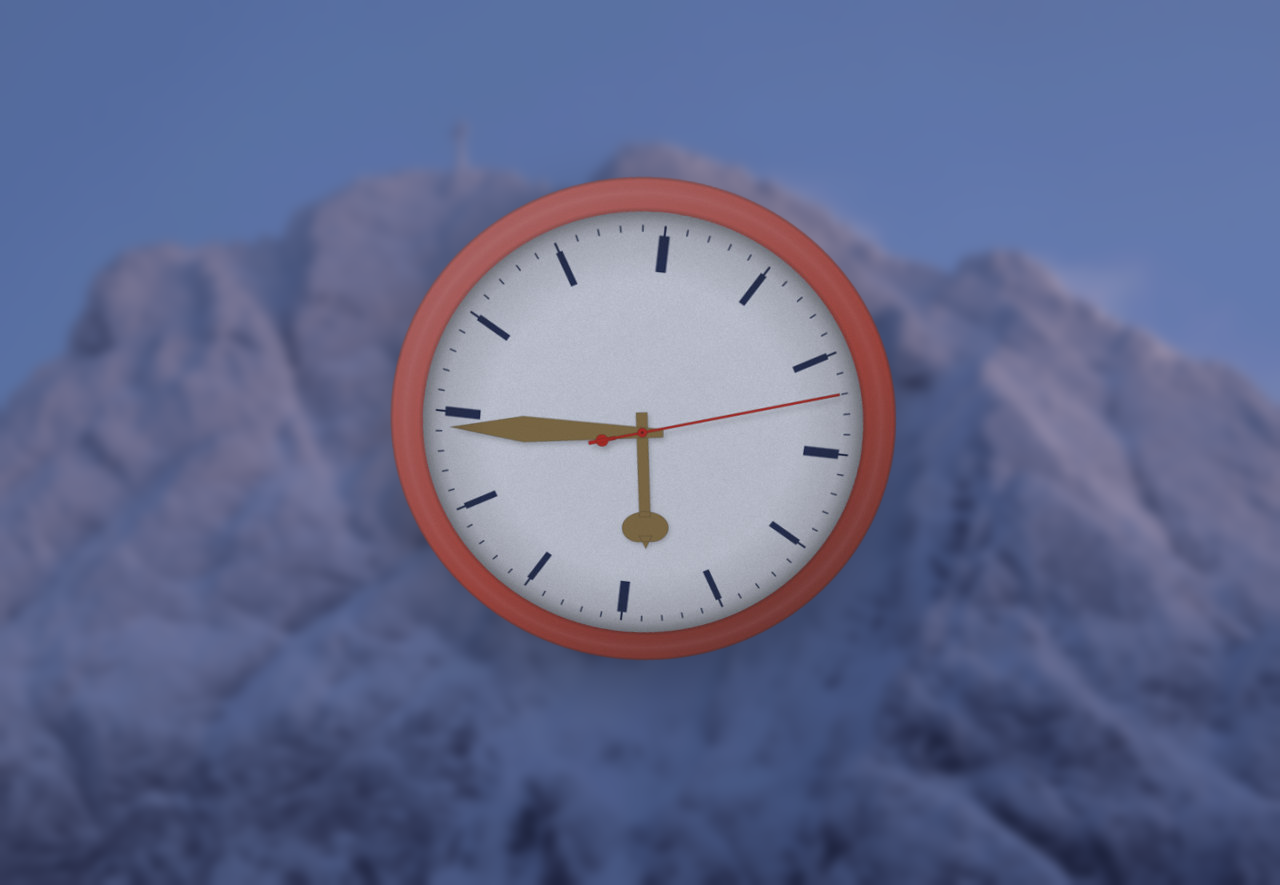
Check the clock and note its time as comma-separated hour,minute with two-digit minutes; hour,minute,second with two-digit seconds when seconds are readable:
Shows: 5,44,12
